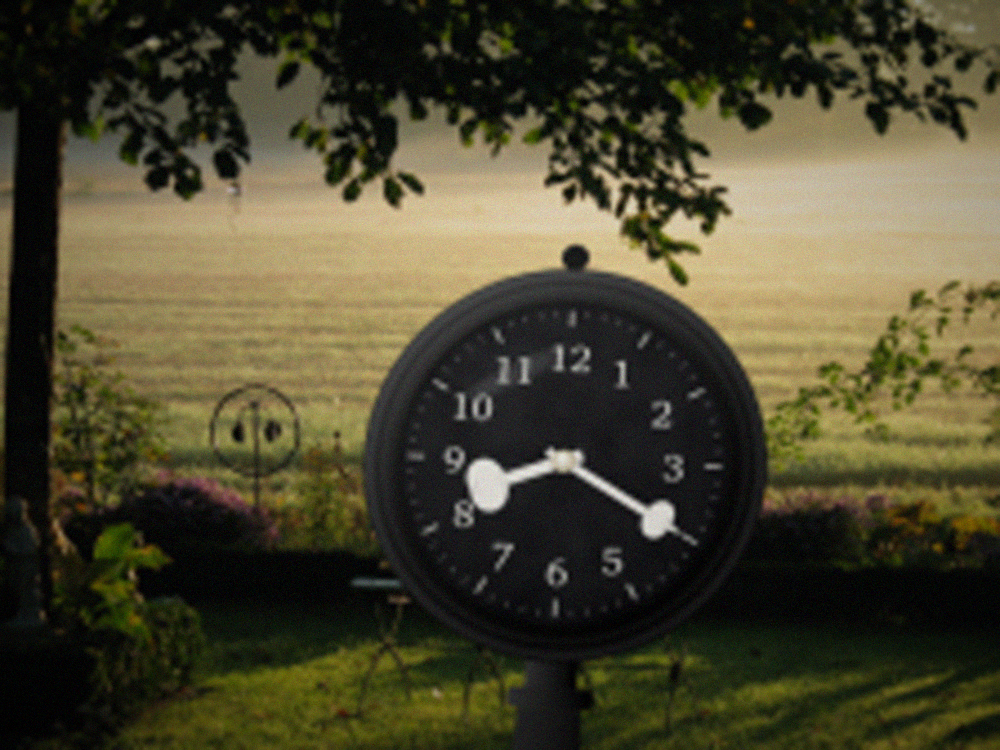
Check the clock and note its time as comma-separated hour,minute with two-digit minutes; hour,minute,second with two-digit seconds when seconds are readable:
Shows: 8,20
